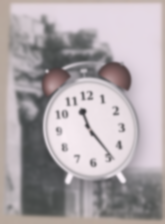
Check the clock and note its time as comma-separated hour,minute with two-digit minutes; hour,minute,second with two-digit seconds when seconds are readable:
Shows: 11,24
